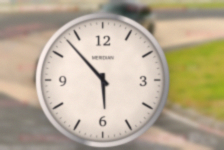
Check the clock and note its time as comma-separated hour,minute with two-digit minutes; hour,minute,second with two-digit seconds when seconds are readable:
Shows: 5,53
